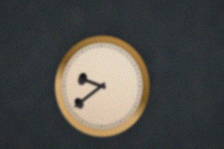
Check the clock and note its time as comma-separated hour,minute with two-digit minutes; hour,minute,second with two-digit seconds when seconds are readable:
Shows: 9,39
